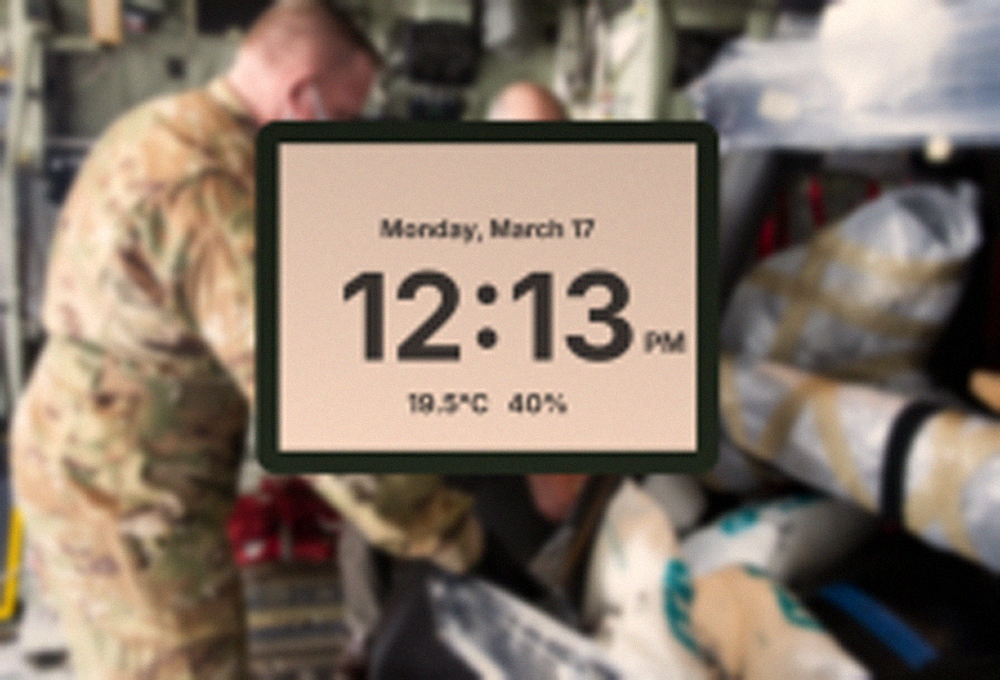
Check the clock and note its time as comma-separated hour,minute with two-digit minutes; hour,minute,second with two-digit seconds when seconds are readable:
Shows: 12,13
